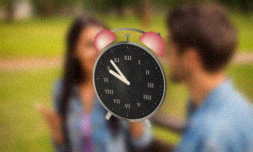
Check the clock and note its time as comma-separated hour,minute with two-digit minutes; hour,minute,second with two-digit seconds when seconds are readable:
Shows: 9,53
